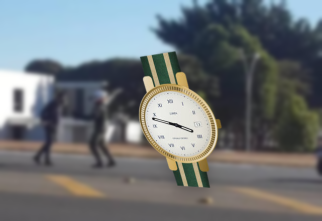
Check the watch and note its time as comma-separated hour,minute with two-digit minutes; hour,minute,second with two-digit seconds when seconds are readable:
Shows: 3,48
